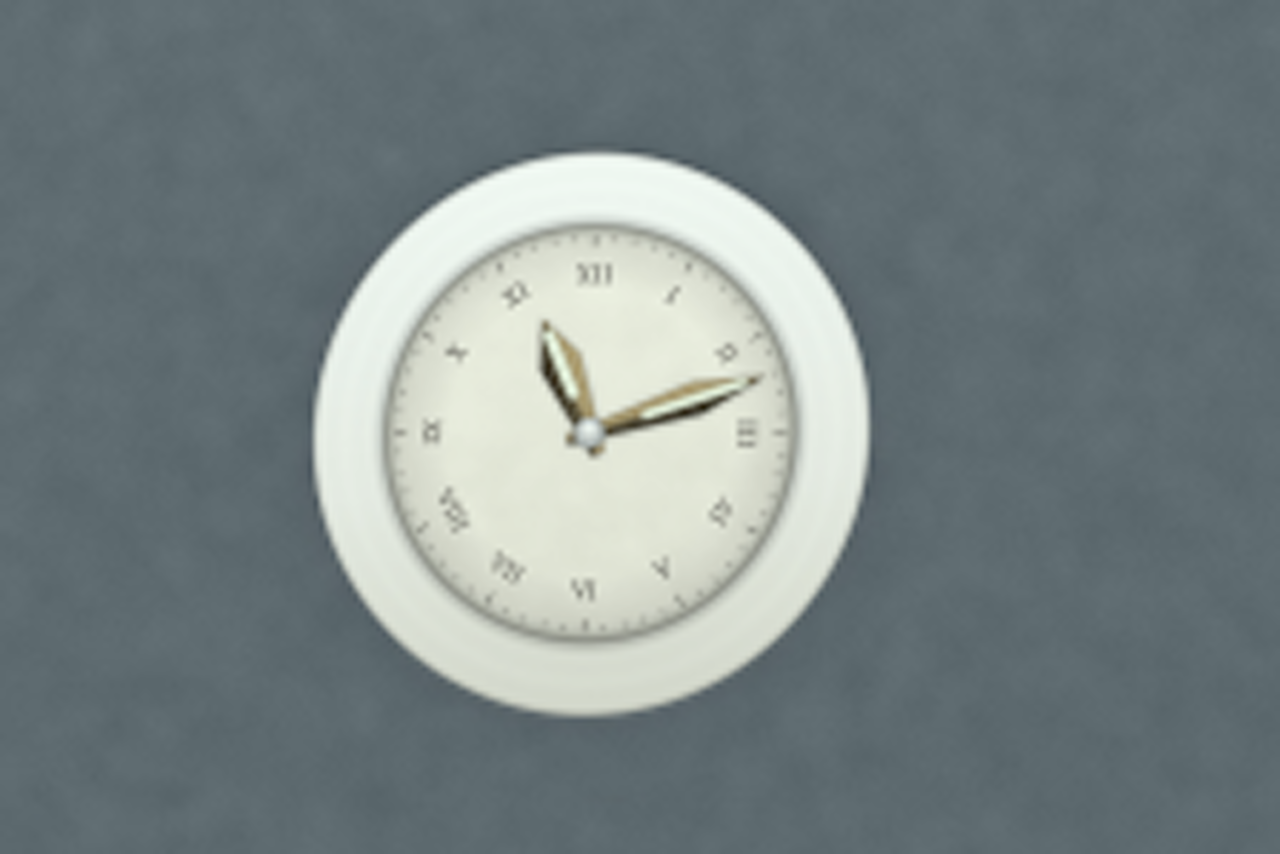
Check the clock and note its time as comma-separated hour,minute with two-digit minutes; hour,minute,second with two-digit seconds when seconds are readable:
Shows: 11,12
